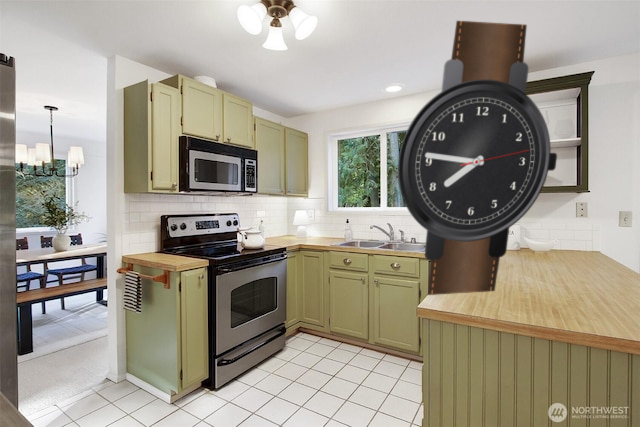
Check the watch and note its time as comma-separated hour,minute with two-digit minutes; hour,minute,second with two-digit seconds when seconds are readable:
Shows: 7,46,13
